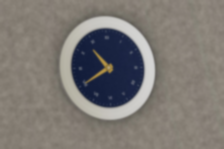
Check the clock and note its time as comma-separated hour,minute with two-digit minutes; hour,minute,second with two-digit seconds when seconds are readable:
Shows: 10,40
